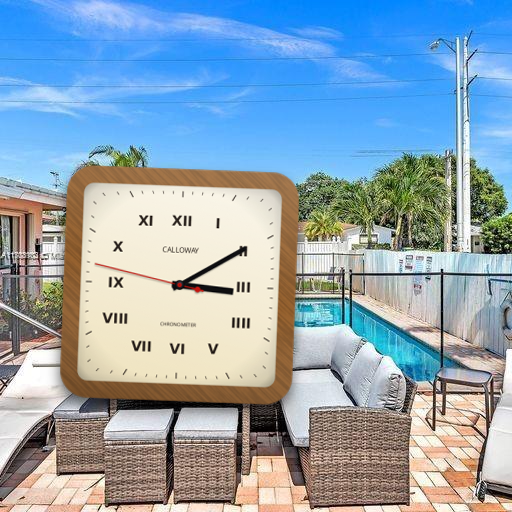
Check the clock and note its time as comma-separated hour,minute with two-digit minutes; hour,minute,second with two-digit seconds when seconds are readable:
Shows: 3,09,47
